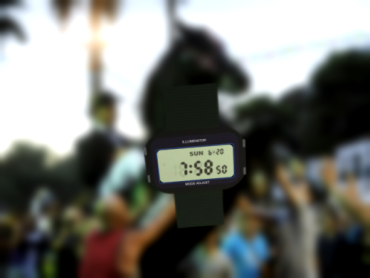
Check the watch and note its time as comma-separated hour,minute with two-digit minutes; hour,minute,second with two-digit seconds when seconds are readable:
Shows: 7,58,50
